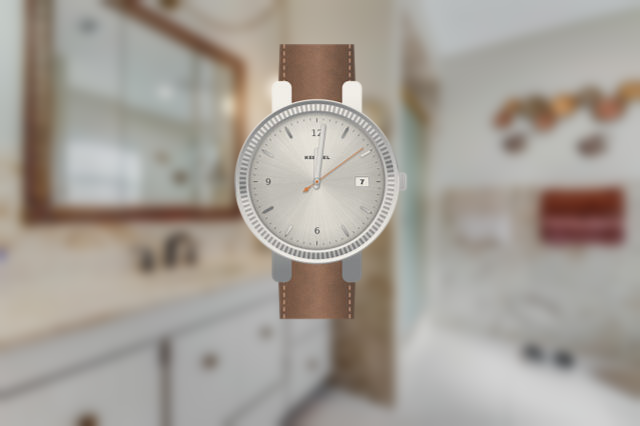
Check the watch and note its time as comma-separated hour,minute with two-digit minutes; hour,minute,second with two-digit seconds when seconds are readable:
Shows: 12,01,09
